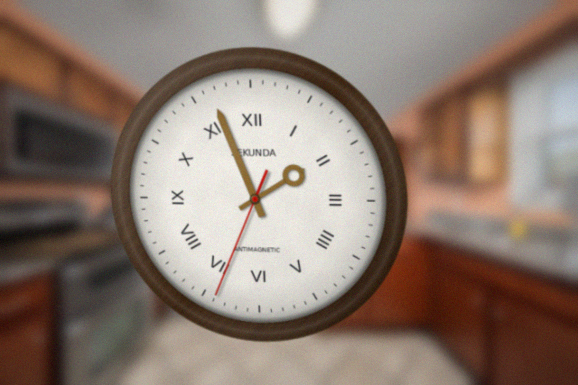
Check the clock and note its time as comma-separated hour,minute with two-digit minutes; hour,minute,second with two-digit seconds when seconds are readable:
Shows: 1,56,34
